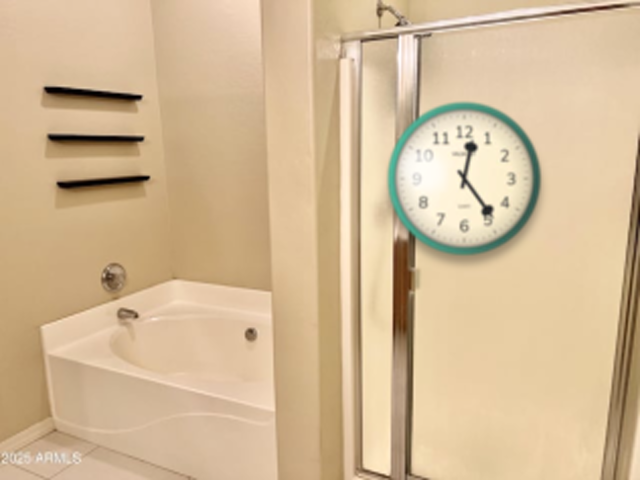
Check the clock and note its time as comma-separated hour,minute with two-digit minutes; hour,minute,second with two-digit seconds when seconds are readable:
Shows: 12,24
